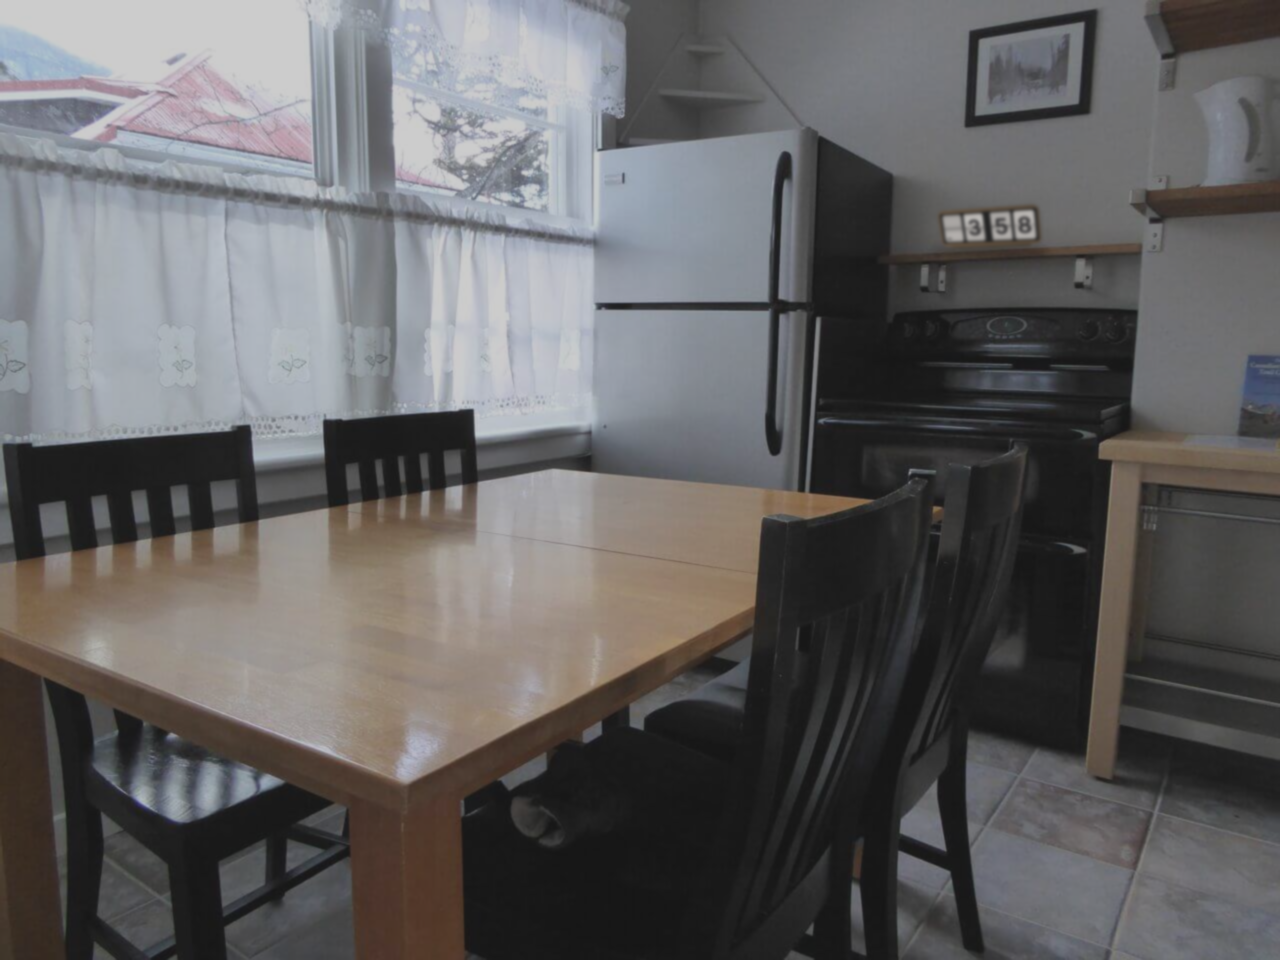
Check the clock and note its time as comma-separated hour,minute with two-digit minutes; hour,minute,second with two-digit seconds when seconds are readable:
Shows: 3,58
